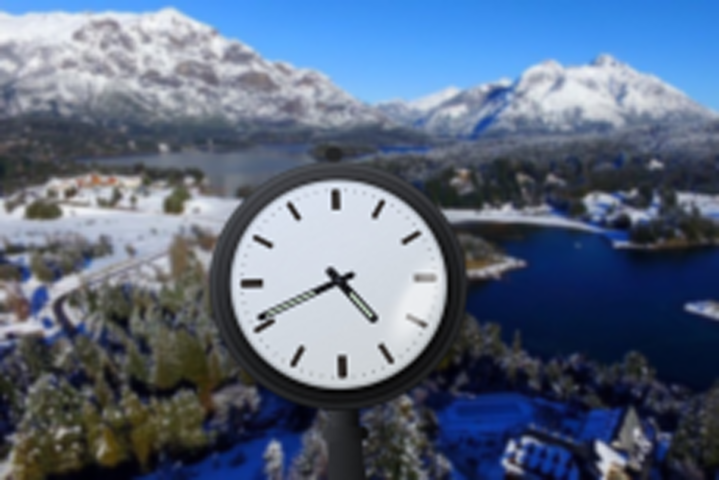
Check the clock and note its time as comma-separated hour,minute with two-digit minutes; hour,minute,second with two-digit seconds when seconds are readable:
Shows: 4,41
